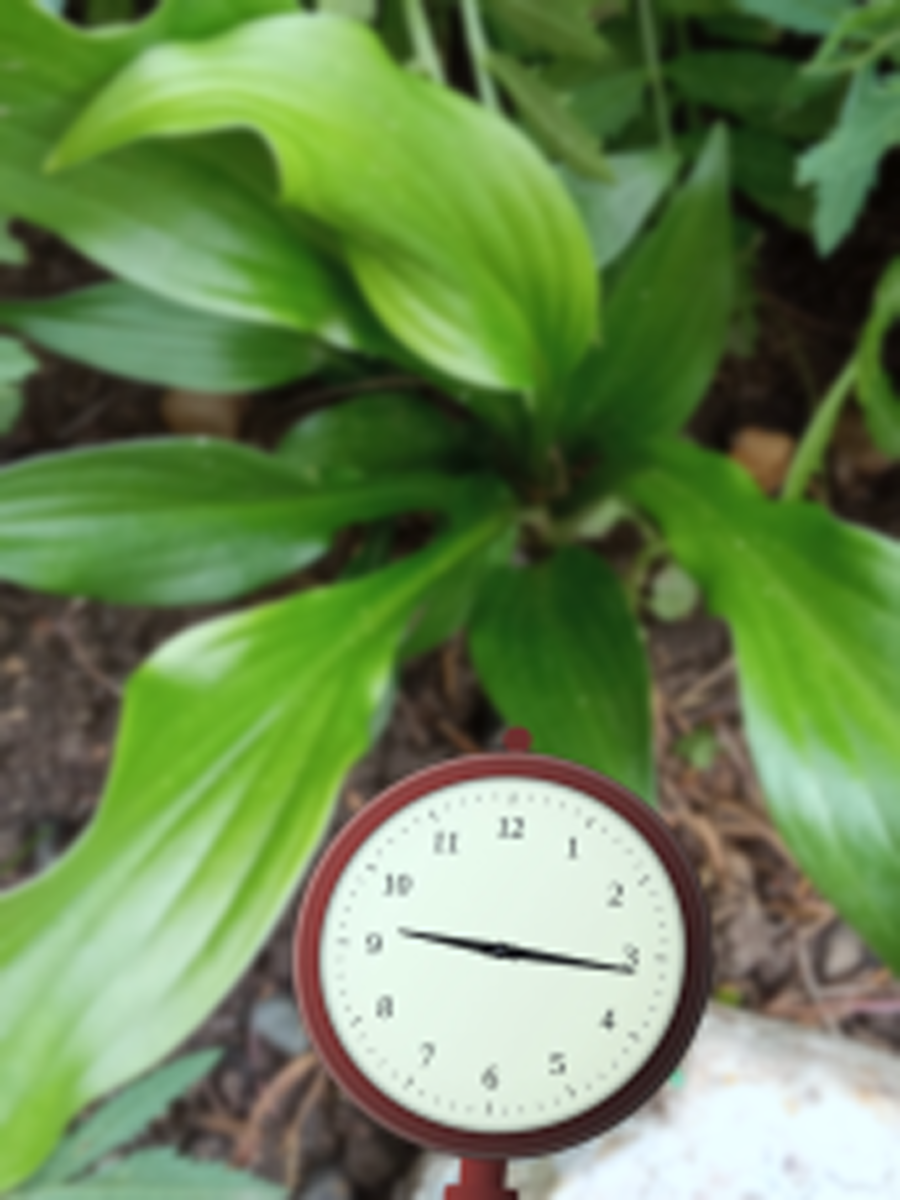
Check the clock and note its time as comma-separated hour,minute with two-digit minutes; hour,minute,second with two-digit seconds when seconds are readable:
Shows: 9,16
